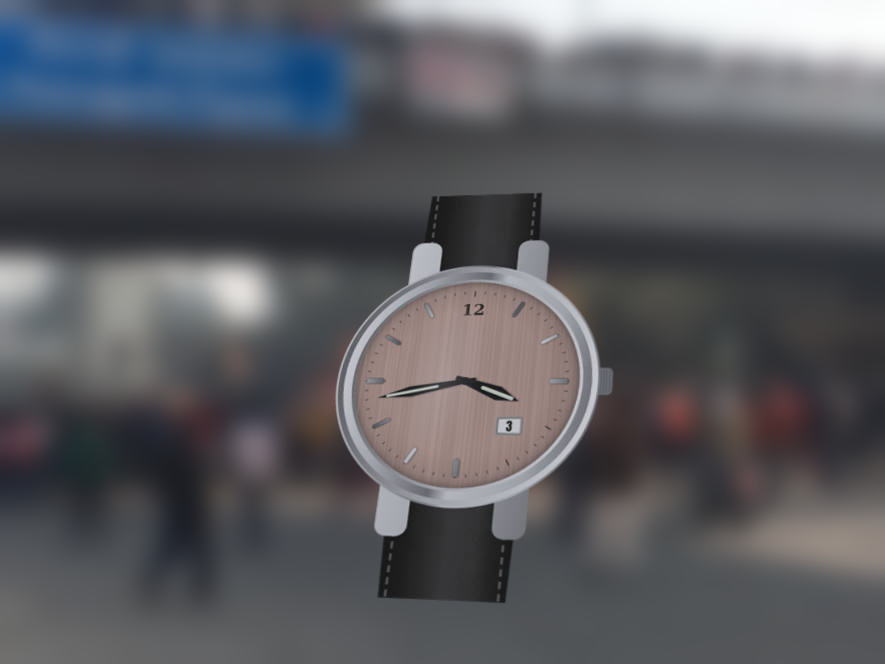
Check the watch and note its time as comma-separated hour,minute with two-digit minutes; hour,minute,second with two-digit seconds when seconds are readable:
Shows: 3,43
